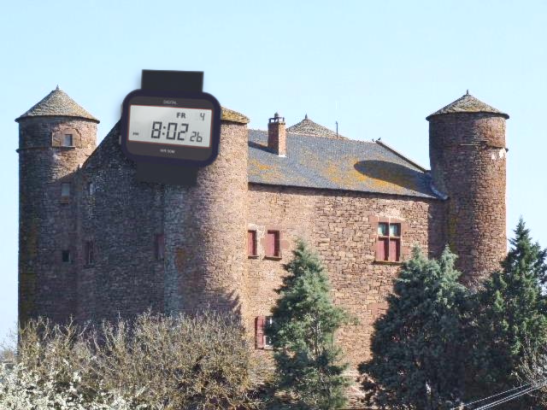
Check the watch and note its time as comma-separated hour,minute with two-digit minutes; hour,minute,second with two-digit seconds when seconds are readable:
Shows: 8,02,26
